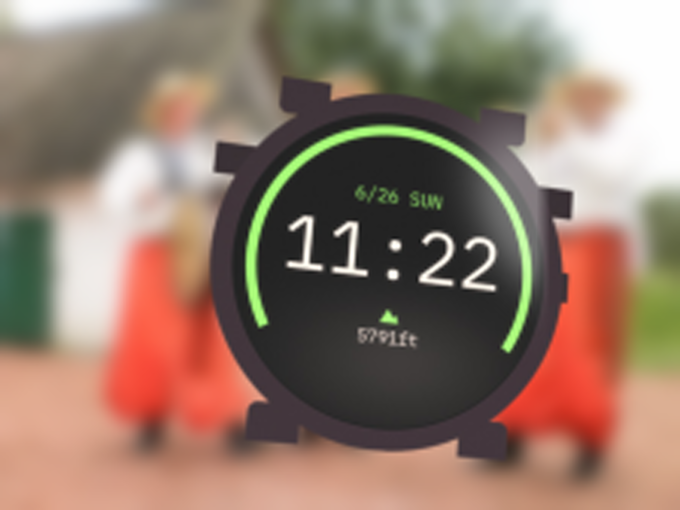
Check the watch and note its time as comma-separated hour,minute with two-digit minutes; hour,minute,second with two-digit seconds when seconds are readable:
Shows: 11,22
